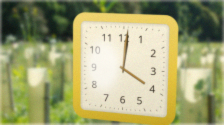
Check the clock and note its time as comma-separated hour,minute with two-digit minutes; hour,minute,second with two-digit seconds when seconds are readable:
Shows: 4,01
